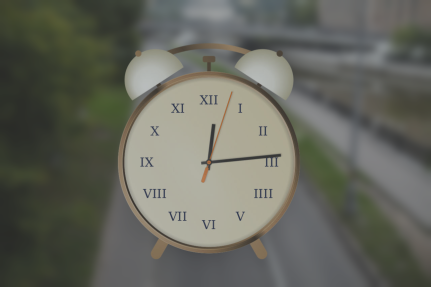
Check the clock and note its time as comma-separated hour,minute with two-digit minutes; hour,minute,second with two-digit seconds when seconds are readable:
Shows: 12,14,03
